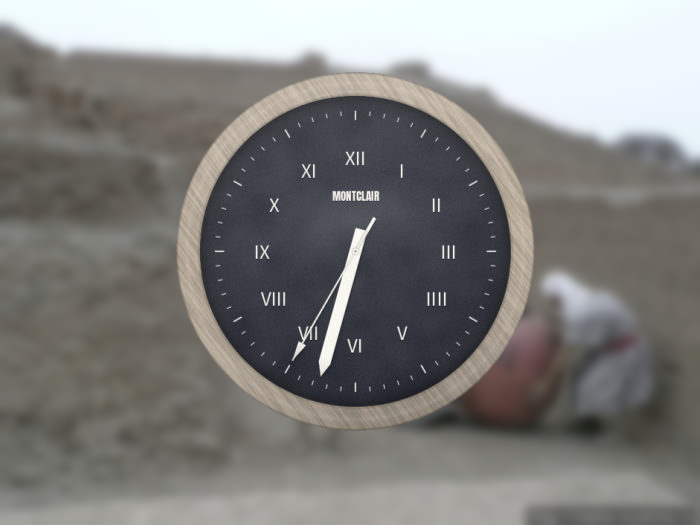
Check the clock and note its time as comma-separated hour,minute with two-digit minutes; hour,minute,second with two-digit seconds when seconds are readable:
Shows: 6,32,35
